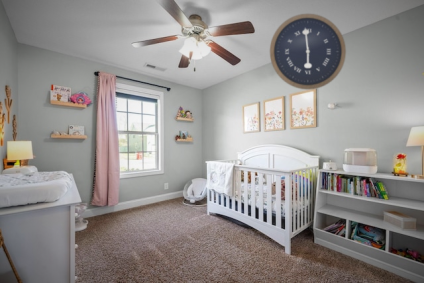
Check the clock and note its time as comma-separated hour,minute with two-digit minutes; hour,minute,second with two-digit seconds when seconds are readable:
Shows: 5,59
